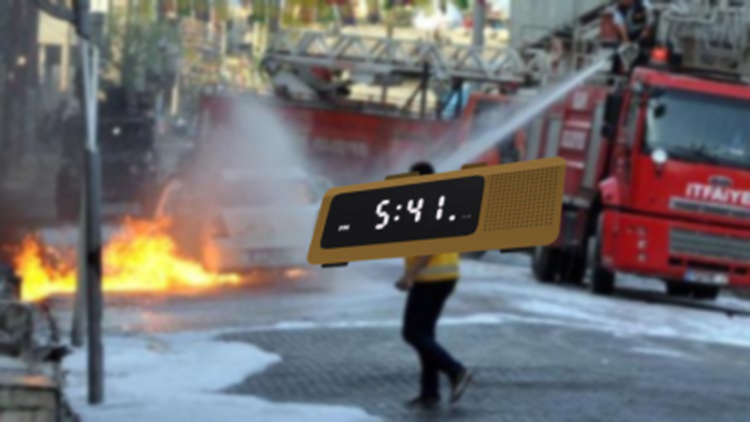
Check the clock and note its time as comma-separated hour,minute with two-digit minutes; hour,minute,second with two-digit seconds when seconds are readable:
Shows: 5,41
